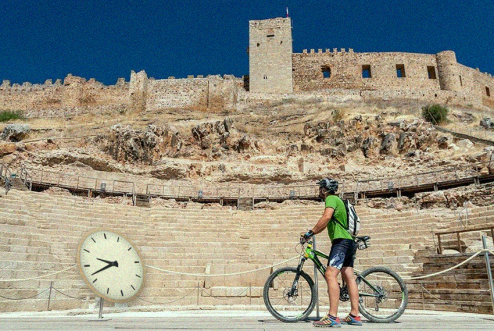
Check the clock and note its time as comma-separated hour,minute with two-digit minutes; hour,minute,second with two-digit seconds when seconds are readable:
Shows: 9,42
